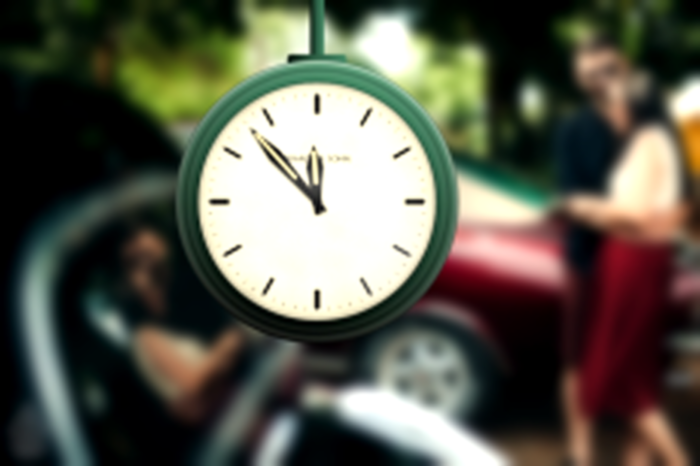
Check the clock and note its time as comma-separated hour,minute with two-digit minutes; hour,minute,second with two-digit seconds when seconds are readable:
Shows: 11,53
